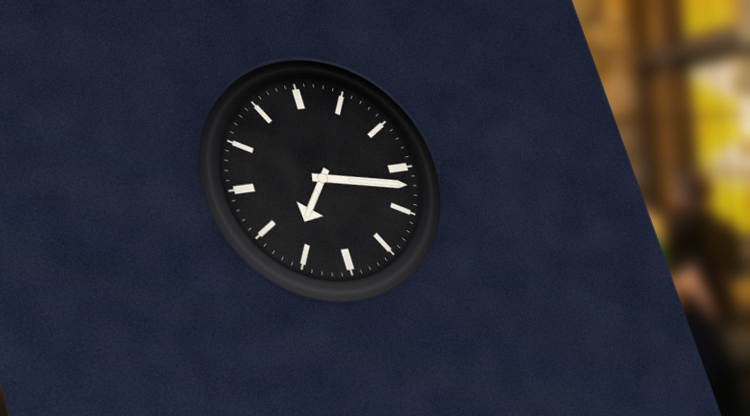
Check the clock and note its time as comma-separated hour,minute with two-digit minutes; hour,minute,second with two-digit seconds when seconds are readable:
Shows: 7,17
